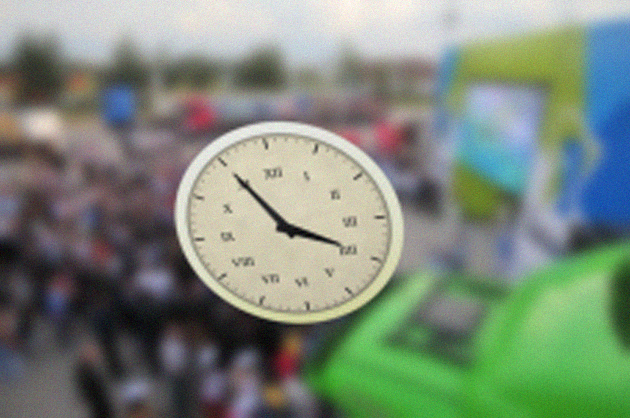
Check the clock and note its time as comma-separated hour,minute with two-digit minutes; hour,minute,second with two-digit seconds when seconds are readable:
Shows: 3,55
